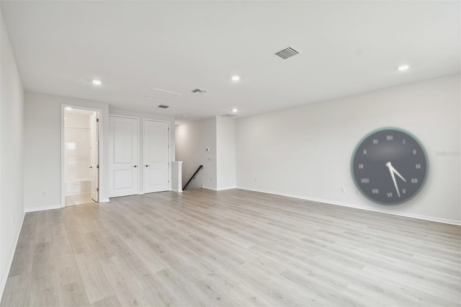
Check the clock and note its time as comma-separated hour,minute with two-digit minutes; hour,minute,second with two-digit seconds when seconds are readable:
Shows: 4,27
